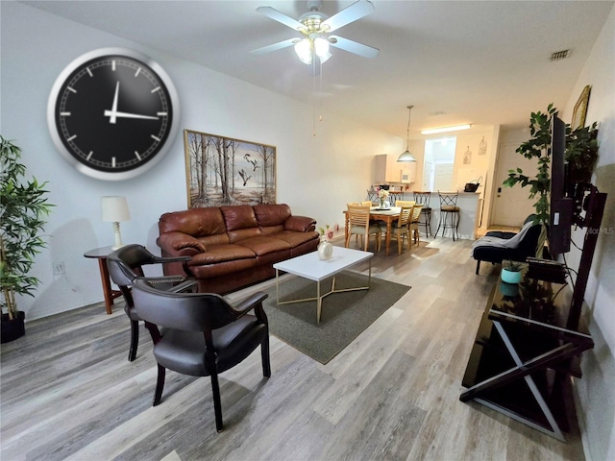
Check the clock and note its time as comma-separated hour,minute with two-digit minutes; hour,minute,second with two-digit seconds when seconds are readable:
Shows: 12,16
